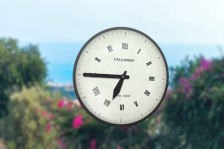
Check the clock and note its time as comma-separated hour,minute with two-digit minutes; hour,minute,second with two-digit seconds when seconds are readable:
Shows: 6,45
